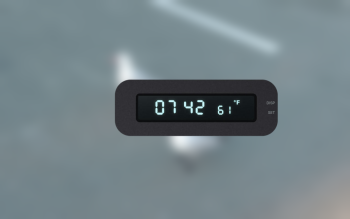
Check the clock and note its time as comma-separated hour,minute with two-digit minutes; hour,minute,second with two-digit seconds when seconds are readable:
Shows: 7,42
